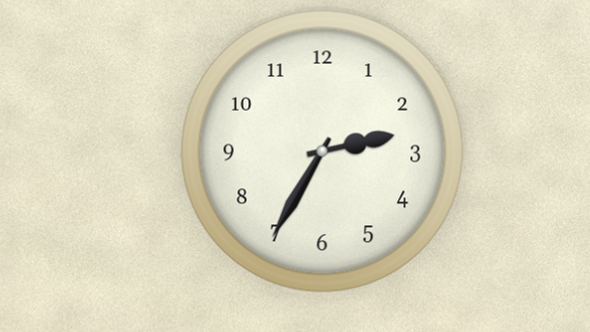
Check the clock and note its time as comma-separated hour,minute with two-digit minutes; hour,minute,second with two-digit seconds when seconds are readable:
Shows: 2,35
